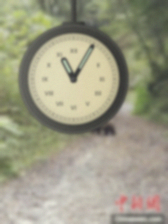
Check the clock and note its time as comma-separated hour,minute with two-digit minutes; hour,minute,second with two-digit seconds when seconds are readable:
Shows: 11,05
